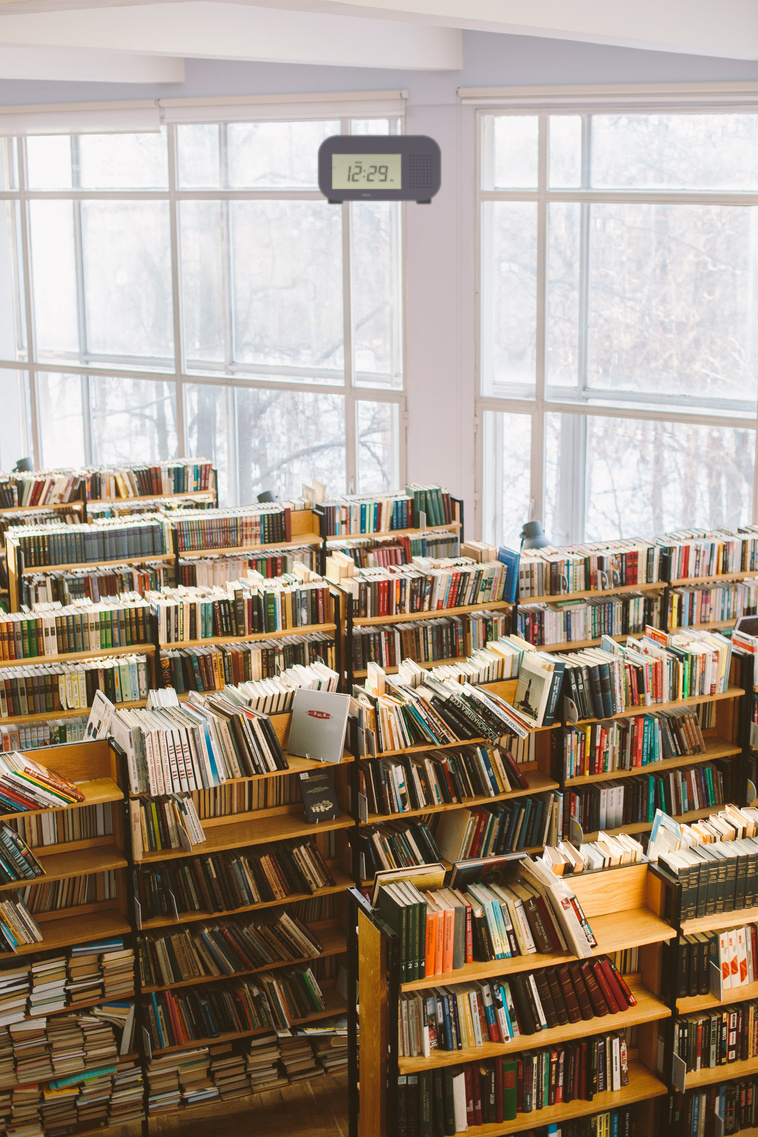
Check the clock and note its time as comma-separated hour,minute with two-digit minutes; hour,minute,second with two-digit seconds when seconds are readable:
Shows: 12,29
